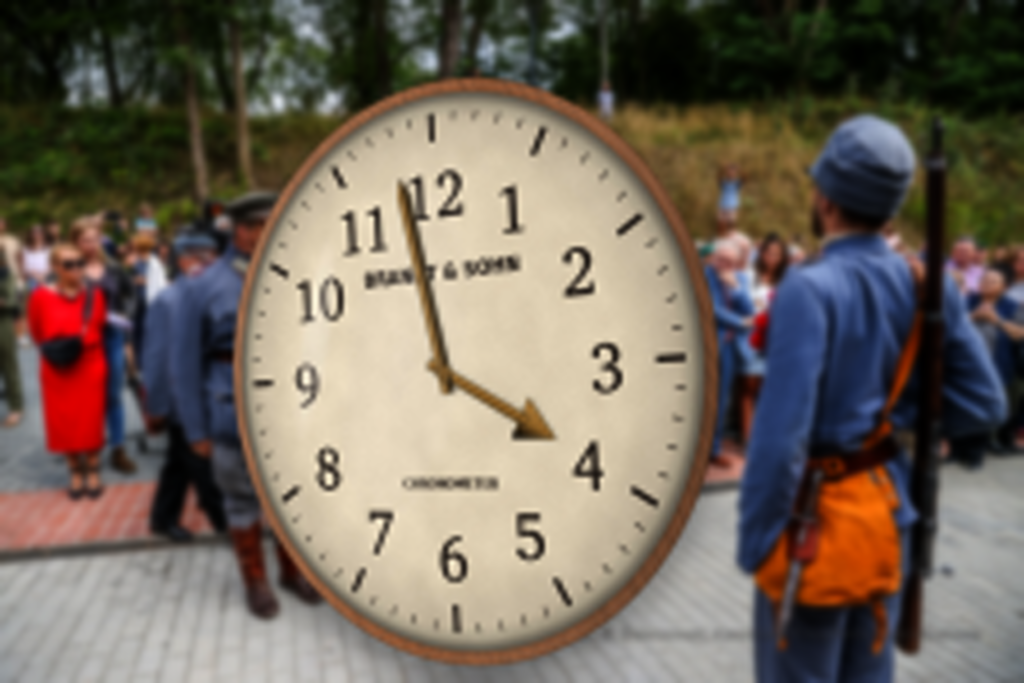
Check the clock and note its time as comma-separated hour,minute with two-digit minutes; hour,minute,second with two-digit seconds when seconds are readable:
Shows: 3,58
